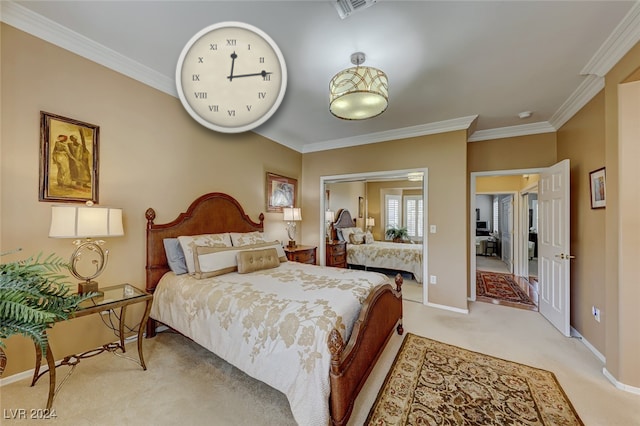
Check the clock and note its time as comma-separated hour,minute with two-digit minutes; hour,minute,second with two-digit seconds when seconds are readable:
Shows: 12,14
